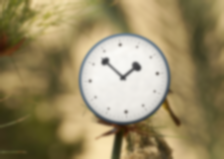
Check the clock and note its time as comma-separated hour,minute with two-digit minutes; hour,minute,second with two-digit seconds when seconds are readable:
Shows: 1,53
